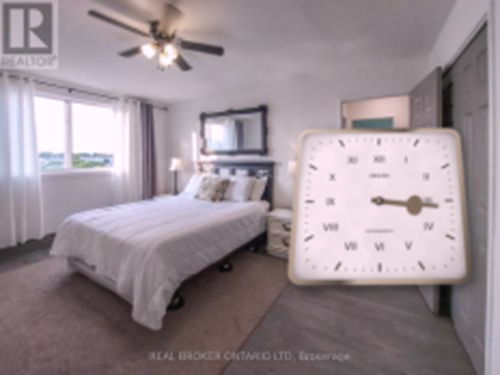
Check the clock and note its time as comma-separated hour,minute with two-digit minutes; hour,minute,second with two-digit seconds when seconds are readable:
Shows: 3,16
